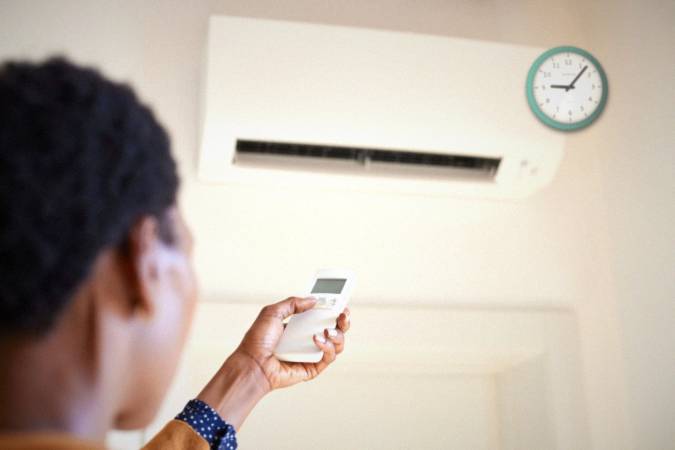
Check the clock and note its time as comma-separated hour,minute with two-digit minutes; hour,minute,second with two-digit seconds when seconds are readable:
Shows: 9,07
